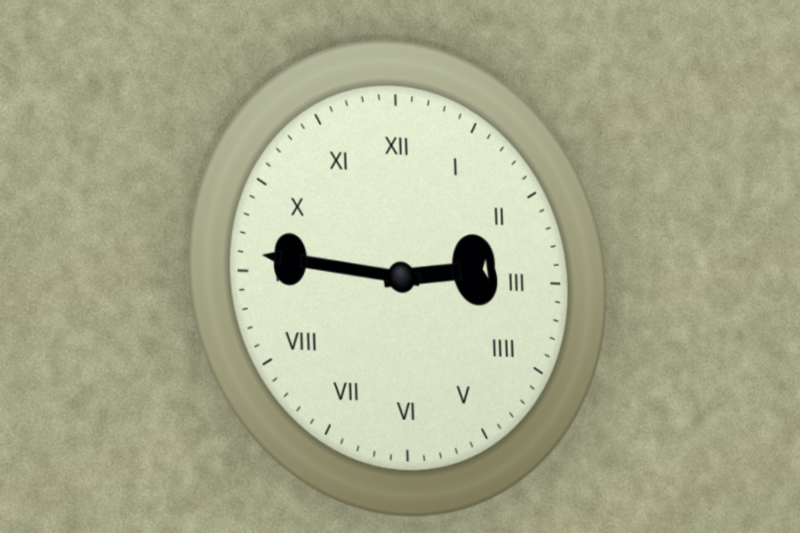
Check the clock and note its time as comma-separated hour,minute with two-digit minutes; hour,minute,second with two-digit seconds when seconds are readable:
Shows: 2,46
